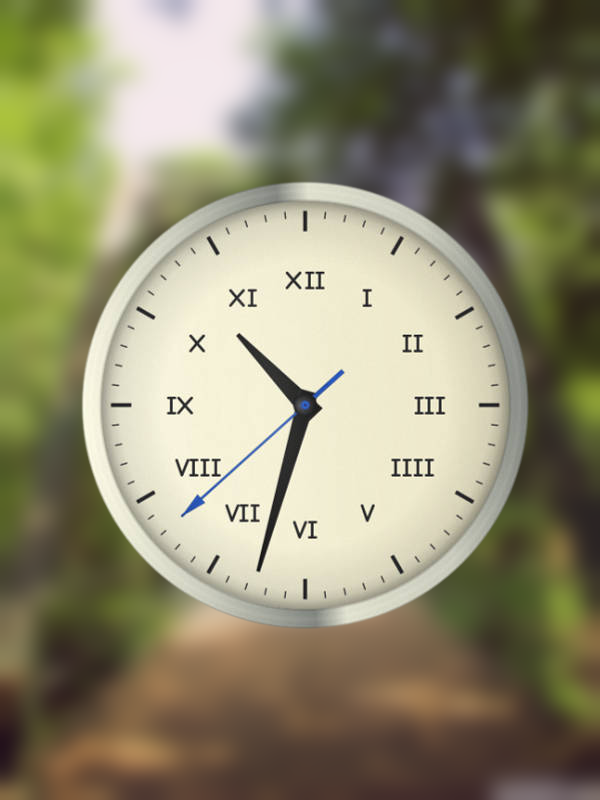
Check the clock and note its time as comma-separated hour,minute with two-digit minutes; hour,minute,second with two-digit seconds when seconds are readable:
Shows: 10,32,38
